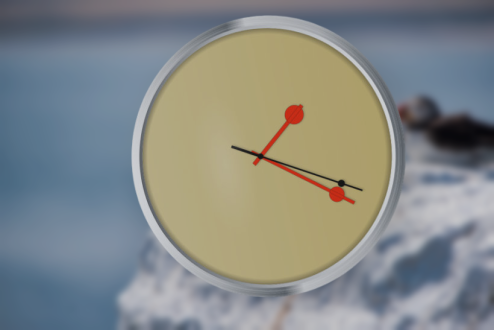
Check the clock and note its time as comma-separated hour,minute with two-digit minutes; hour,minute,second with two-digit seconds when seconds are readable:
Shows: 1,19,18
